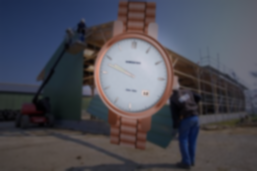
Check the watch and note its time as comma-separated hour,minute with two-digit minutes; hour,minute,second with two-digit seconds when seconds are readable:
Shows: 9,48
